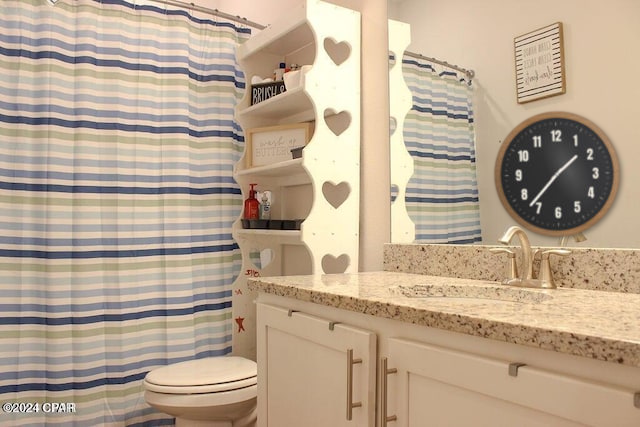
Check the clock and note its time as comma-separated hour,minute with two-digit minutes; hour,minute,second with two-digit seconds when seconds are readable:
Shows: 1,37
